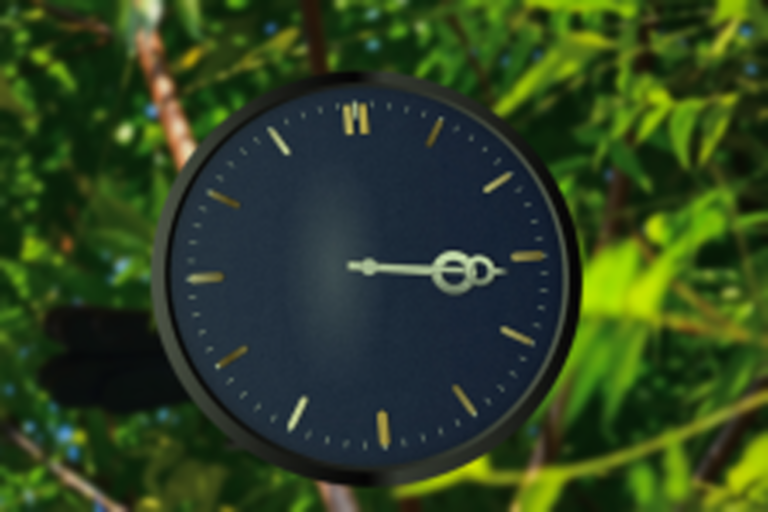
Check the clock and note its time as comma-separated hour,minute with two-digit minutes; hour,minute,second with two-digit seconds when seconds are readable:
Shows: 3,16
